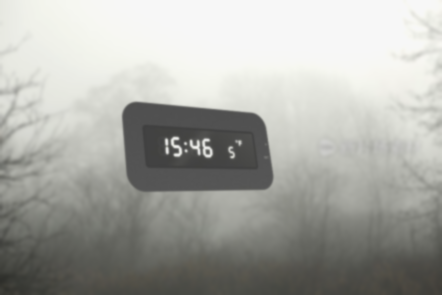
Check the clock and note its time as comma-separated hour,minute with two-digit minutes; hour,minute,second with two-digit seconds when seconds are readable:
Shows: 15,46
